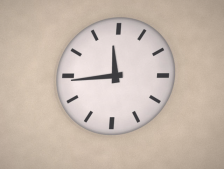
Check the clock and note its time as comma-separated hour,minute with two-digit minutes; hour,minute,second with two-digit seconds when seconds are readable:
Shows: 11,44
